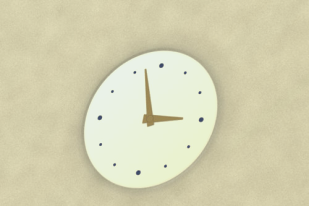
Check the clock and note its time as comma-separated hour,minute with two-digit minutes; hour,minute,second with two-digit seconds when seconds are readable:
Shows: 2,57
